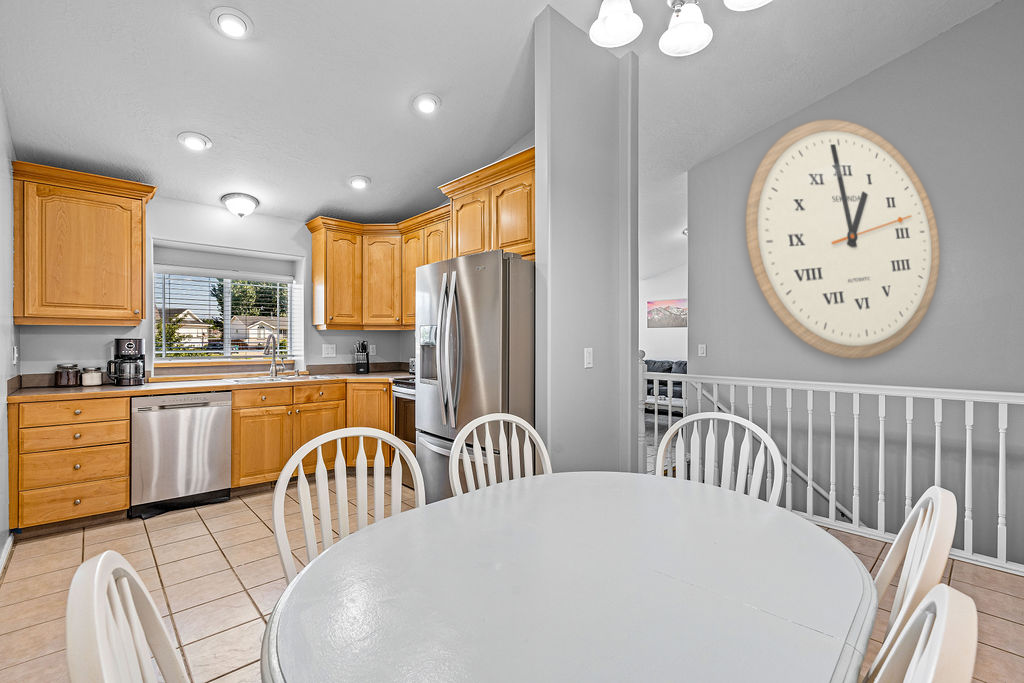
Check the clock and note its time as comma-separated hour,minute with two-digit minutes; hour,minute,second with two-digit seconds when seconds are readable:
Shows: 12,59,13
